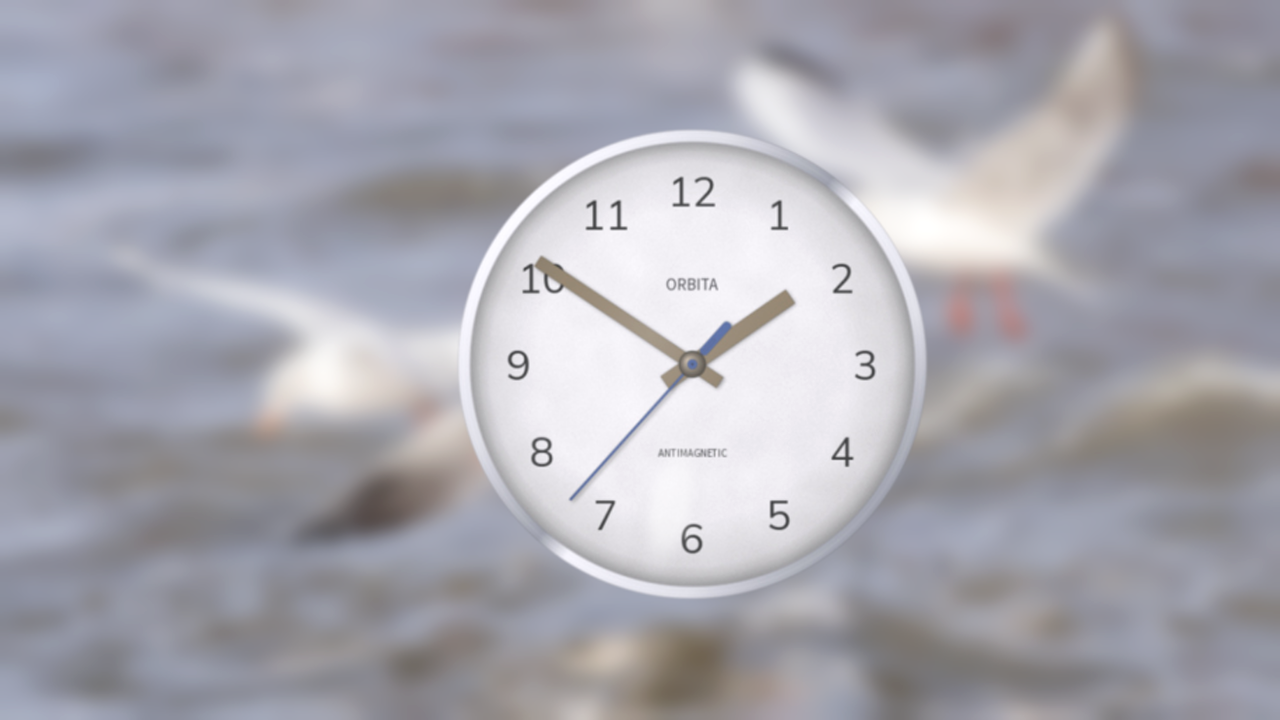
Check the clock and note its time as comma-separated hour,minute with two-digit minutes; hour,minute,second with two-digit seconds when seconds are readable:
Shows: 1,50,37
